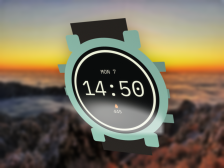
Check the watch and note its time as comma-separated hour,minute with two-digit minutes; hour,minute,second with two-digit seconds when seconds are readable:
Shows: 14,50
